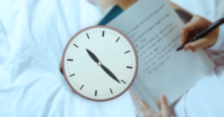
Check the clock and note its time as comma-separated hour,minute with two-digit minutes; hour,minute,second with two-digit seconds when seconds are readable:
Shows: 10,21
